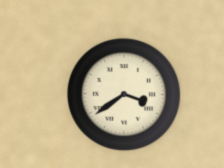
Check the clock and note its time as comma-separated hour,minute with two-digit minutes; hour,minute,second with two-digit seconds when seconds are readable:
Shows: 3,39
